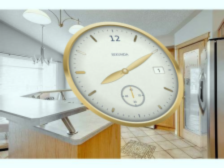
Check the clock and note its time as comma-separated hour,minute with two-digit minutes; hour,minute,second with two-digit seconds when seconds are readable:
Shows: 8,10
